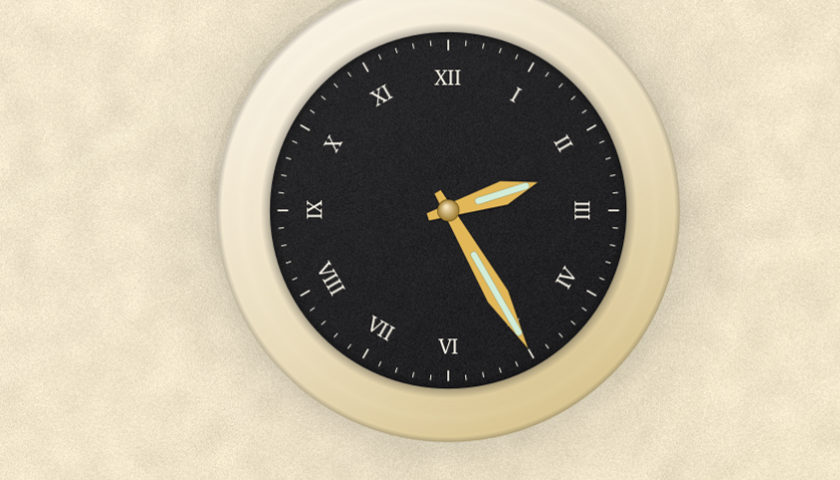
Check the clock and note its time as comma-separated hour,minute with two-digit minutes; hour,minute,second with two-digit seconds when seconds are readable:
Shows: 2,25
